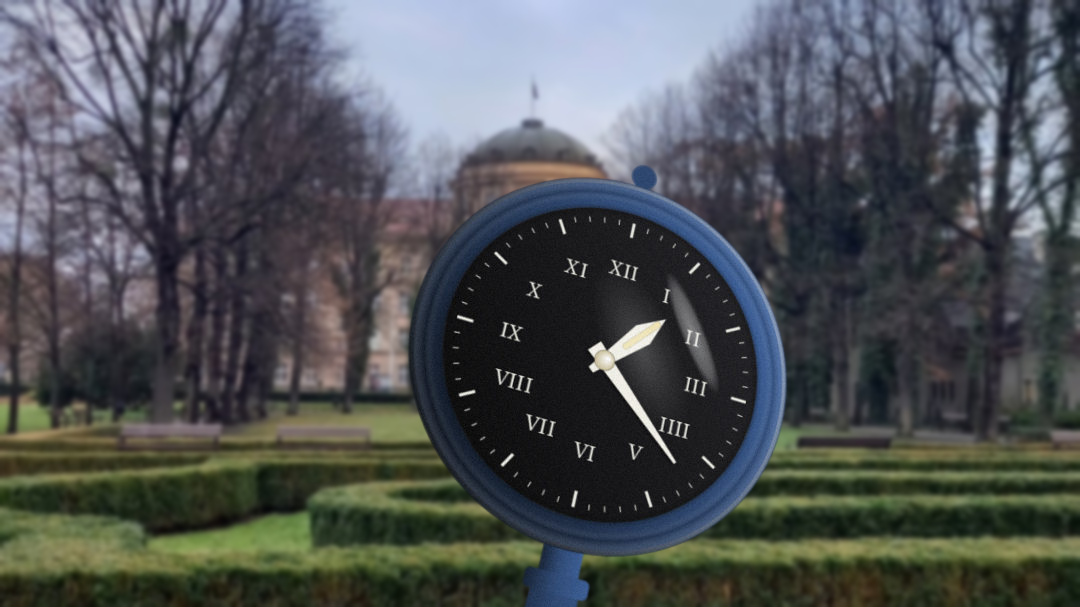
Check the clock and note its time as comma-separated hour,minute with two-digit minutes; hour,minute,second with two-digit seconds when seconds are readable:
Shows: 1,22
